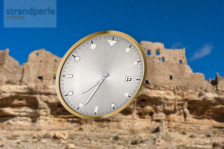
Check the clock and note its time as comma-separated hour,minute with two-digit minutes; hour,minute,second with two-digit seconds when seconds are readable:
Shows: 7,34
